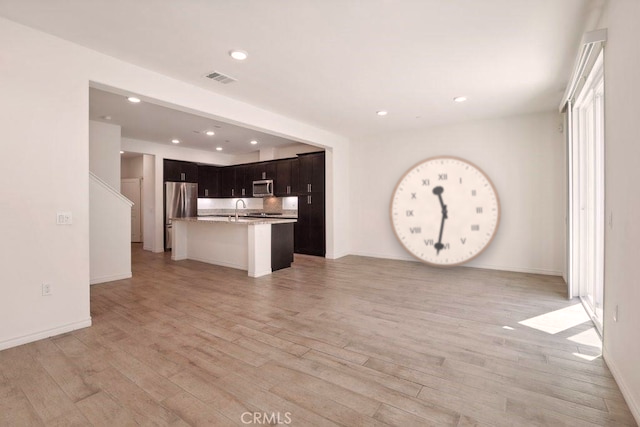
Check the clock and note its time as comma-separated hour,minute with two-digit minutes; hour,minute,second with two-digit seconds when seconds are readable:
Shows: 11,32
